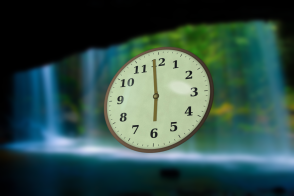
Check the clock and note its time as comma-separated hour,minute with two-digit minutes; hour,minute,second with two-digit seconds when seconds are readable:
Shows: 5,59
